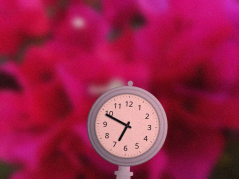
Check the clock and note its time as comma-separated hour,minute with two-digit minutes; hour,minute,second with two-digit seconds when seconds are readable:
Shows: 6,49
